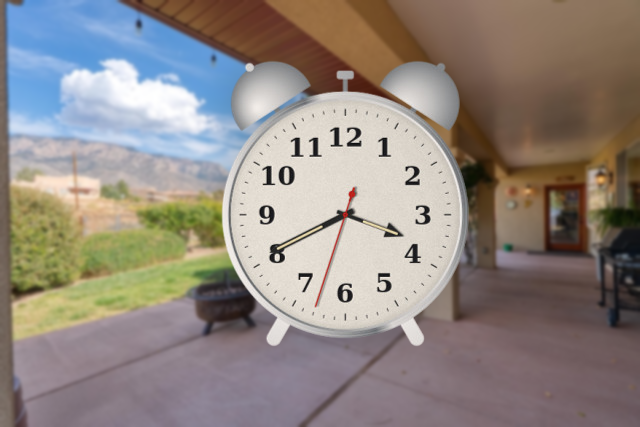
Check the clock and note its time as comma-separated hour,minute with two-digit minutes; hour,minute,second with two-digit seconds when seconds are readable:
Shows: 3,40,33
